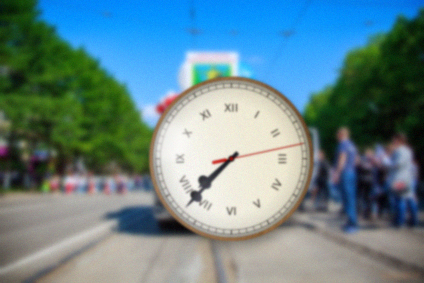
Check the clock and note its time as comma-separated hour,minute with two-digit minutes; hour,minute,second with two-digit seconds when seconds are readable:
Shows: 7,37,13
